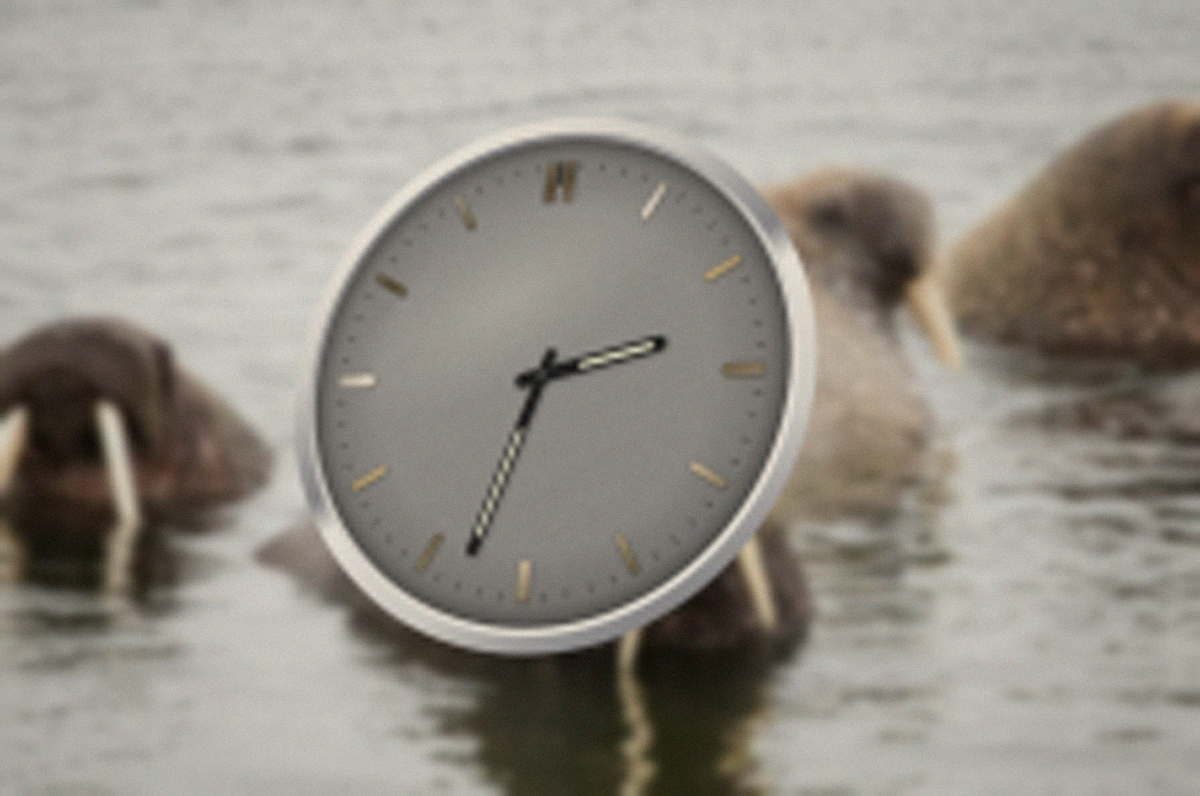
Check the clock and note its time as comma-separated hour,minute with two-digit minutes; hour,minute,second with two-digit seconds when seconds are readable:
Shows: 2,33
